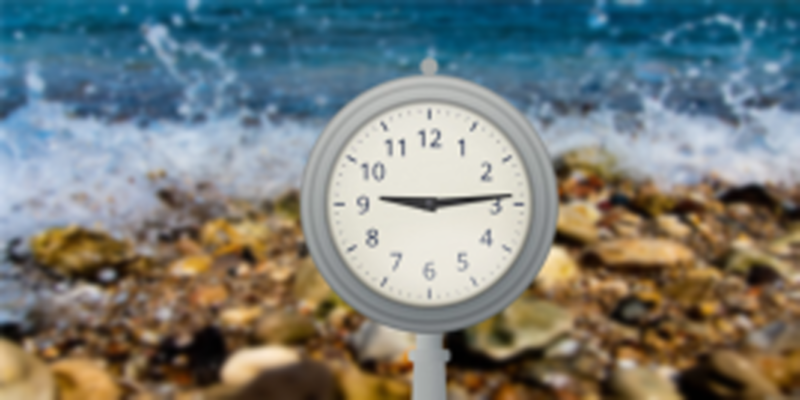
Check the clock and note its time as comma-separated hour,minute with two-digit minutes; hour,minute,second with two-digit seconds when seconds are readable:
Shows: 9,14
